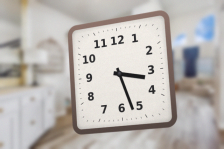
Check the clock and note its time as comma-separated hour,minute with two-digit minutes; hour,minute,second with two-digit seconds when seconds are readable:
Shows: 3,27
